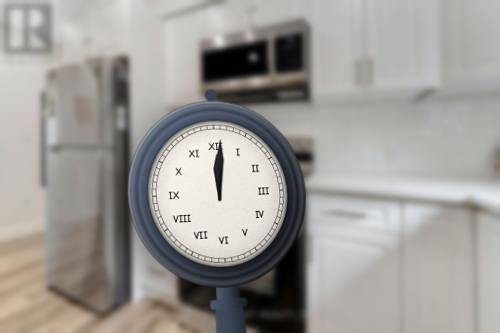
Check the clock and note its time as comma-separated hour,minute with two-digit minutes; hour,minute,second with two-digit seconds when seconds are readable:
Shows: 12,01
